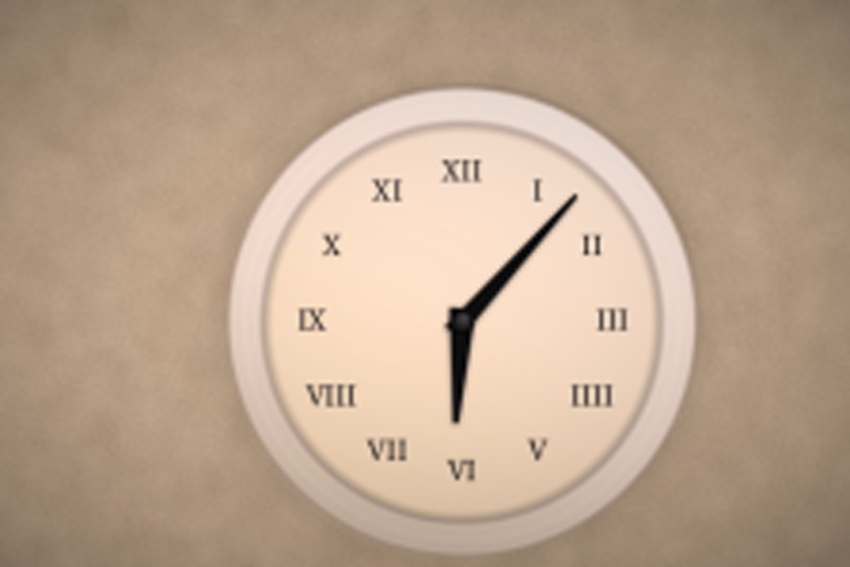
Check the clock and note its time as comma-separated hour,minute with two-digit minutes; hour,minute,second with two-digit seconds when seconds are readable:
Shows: 6,07
